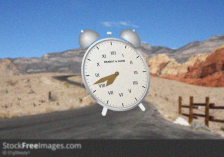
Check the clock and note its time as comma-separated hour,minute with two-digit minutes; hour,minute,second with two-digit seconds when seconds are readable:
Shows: 7,42
